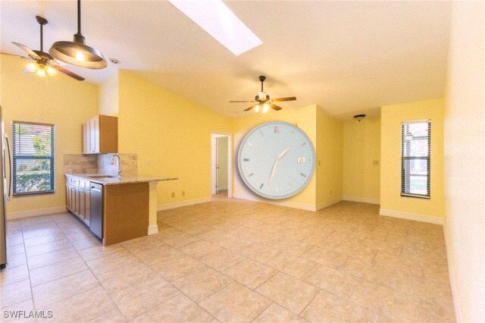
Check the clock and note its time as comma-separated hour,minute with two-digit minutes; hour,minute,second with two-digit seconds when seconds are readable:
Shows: 1,33
